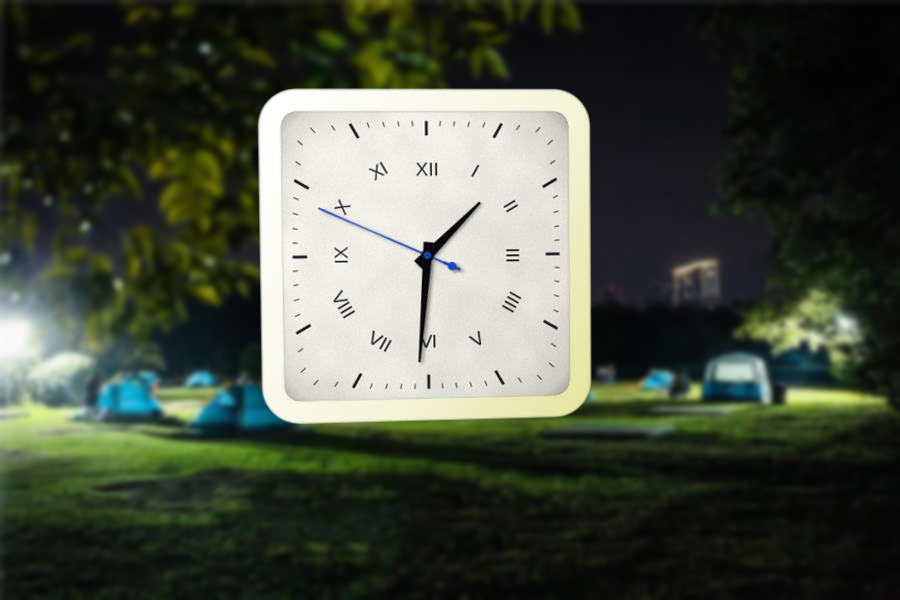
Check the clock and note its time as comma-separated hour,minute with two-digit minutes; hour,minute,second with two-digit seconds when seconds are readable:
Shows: 1,30,49
